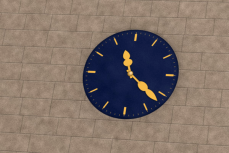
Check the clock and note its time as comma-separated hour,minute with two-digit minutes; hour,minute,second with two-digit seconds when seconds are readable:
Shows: 11,22
